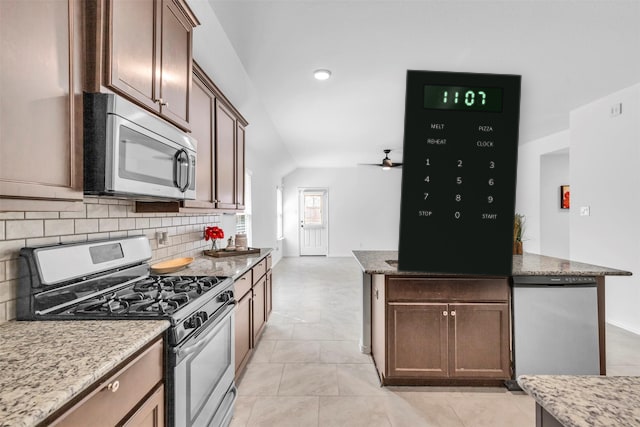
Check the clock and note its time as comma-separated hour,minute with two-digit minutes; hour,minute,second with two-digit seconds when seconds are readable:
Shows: 11,07
